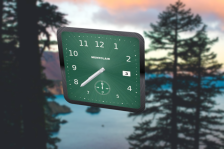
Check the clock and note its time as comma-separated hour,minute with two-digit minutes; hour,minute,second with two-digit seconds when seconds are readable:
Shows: 7,38
